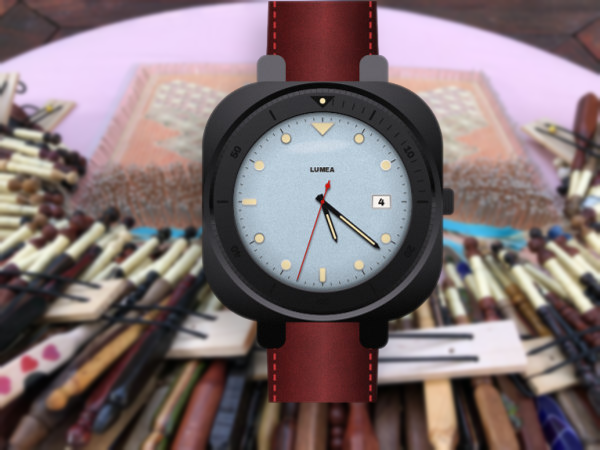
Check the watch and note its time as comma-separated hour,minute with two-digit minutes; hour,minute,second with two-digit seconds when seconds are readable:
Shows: 5,21,33
